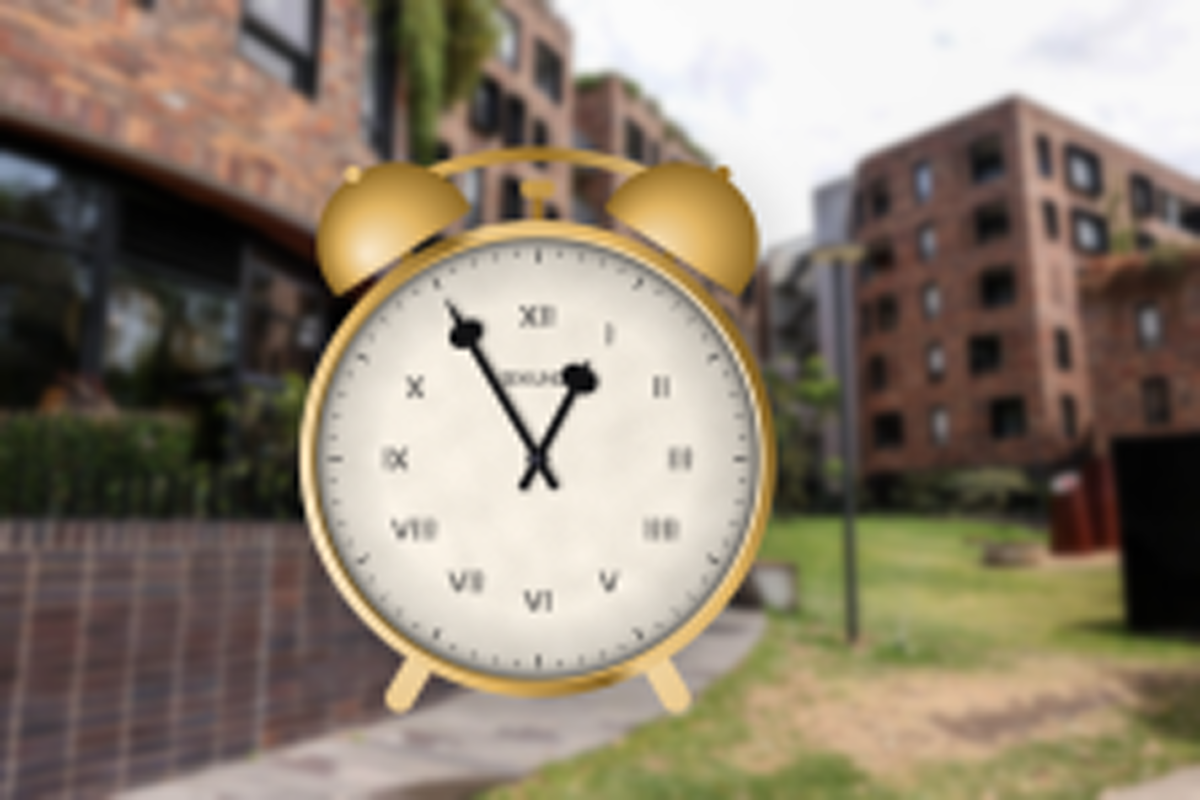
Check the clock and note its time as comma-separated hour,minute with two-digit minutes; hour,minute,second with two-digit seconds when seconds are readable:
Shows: 12,55
